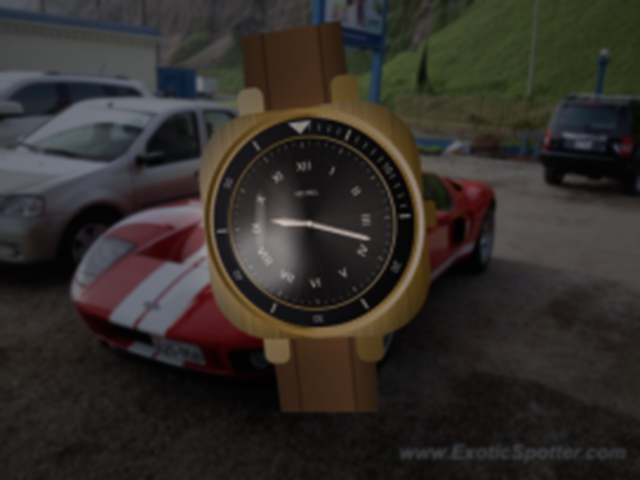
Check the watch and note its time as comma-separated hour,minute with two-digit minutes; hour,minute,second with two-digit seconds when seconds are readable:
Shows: 9,18
